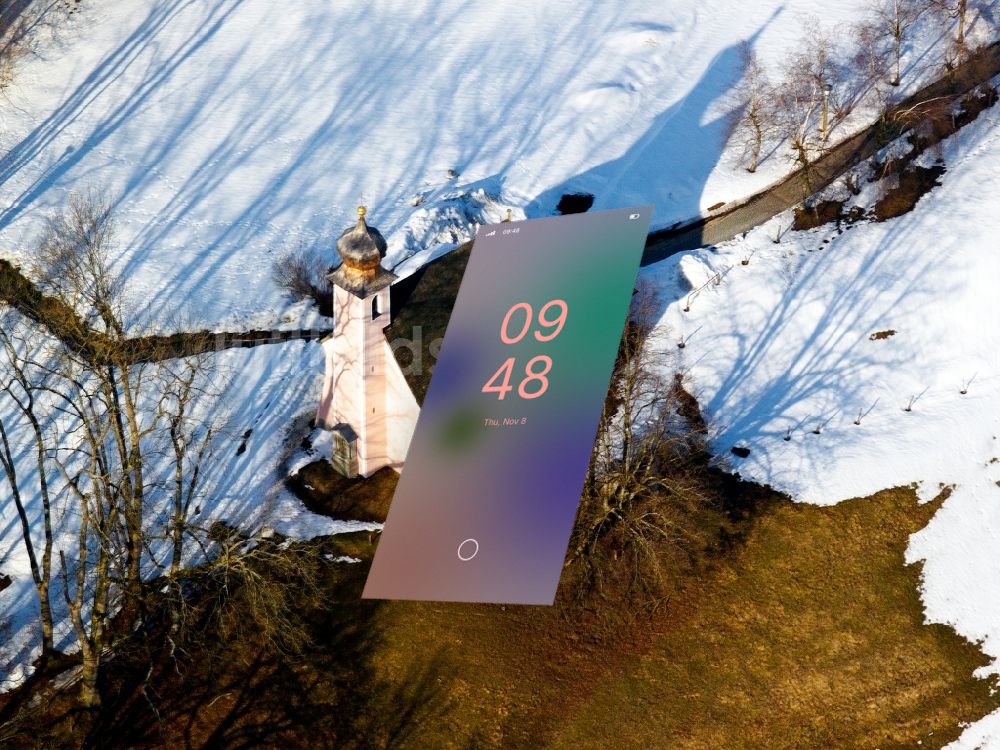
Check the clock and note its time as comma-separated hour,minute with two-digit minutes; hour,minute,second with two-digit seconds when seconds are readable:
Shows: 9,48
